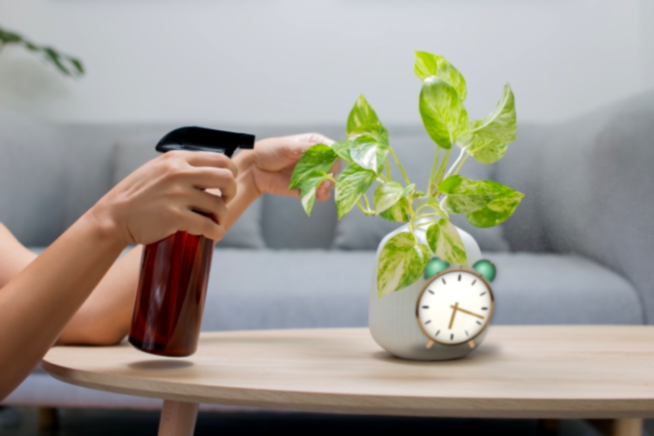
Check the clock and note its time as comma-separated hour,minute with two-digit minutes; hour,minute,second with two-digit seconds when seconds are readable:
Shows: 6,18
